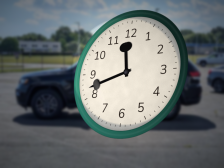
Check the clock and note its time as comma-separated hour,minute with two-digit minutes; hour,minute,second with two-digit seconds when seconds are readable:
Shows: 11,42
